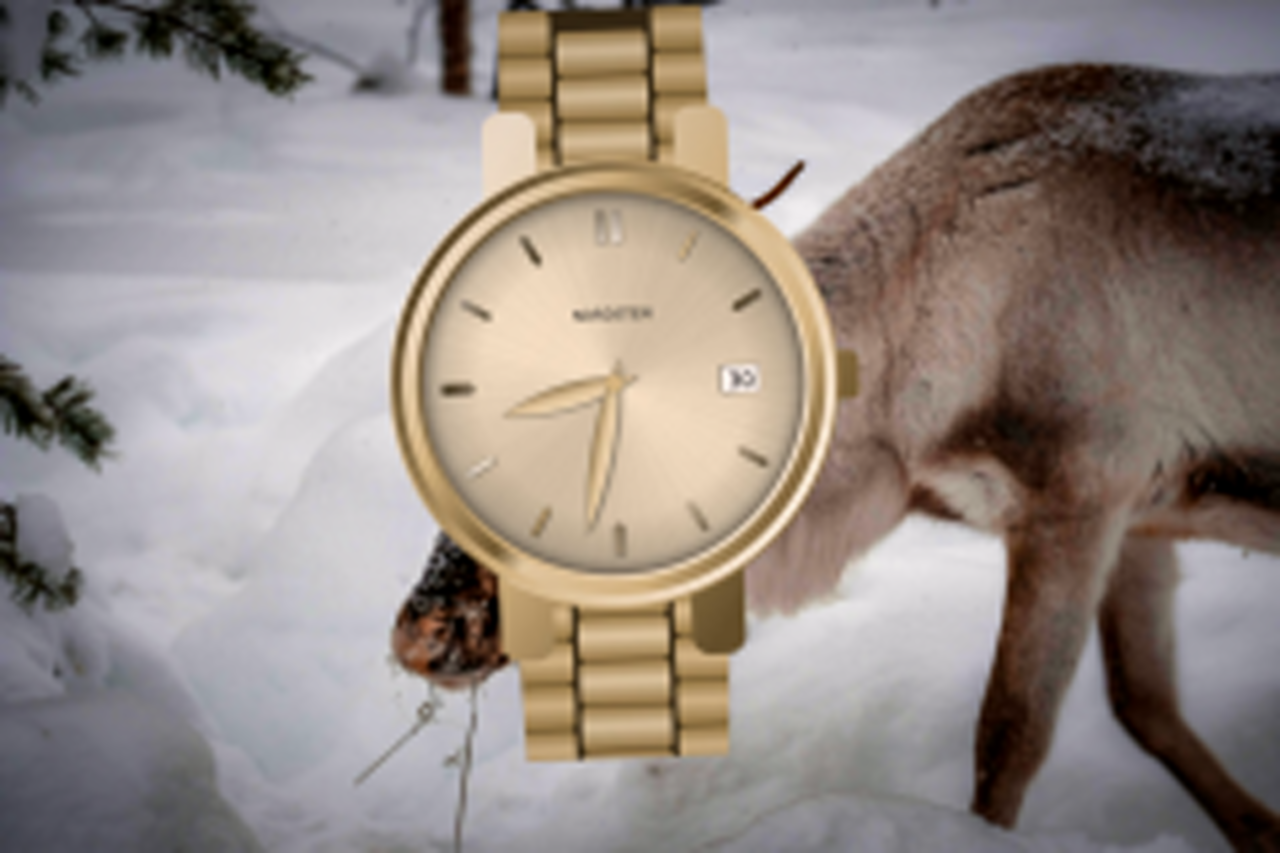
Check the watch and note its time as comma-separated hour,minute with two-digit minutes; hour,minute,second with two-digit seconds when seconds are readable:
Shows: 8,32
